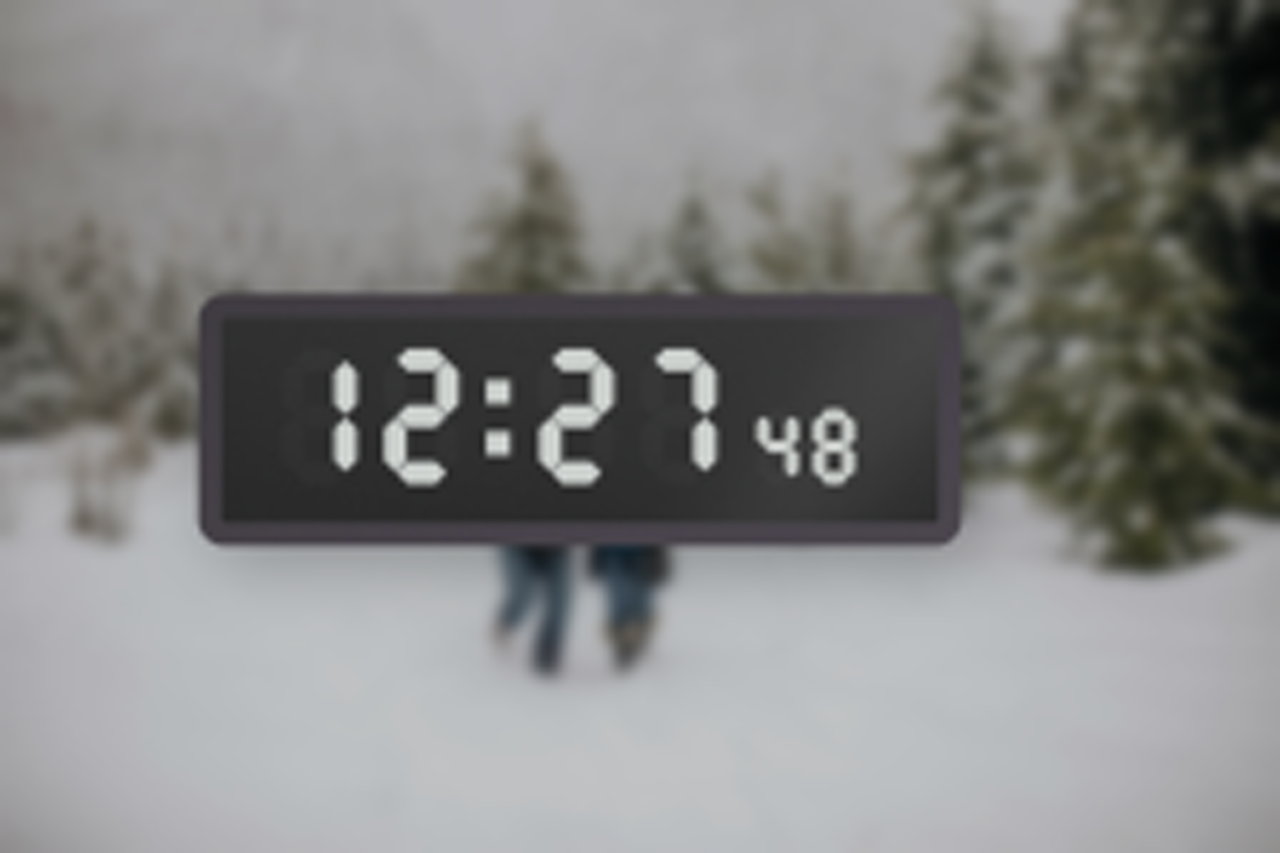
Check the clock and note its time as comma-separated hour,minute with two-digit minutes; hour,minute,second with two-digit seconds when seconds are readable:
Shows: 12,27,48
